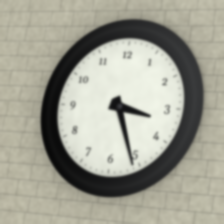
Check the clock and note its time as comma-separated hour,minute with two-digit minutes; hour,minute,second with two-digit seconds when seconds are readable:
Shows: 3,26
